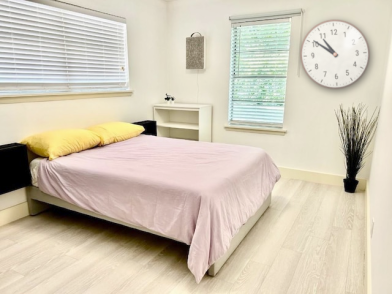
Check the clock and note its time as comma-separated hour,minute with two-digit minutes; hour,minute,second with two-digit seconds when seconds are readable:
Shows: 10,51
